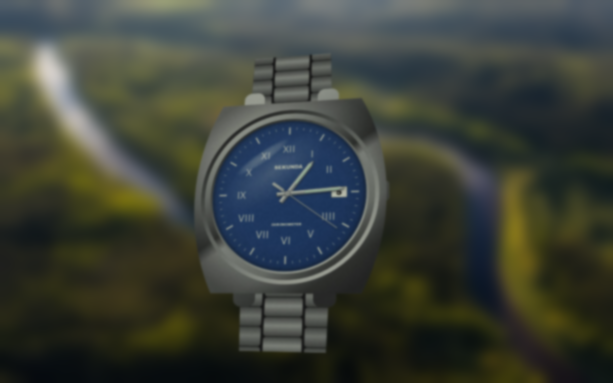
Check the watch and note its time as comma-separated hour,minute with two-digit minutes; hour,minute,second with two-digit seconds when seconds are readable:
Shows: 1,14,21
